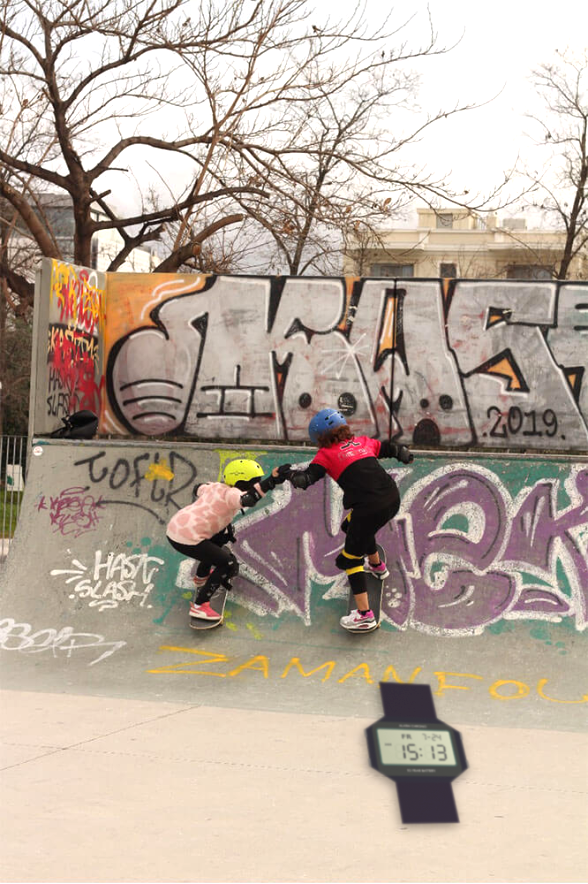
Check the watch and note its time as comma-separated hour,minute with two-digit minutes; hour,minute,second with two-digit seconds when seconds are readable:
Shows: 15,13
